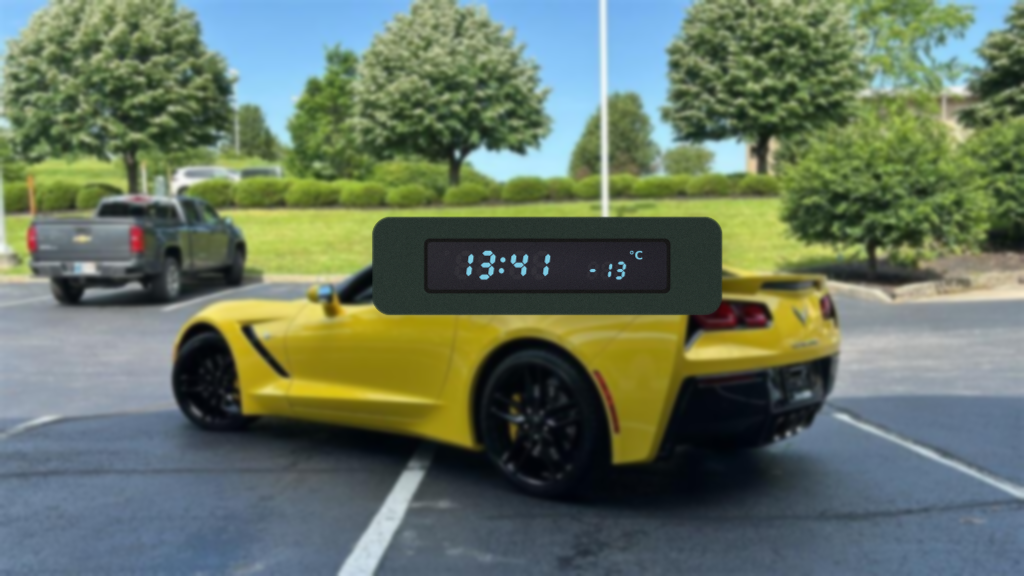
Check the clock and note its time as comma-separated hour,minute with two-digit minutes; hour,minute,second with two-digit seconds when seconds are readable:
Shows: 13,41
